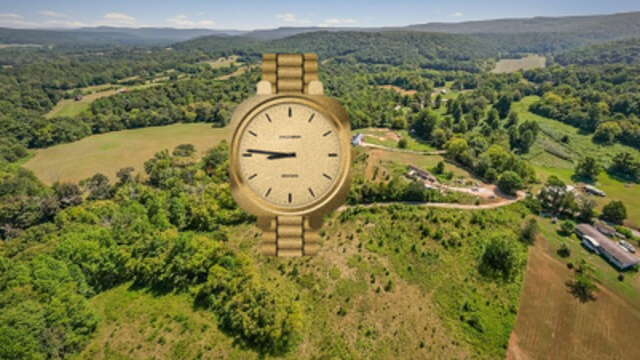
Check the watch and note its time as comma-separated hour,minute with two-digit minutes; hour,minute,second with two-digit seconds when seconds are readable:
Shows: 8,46
